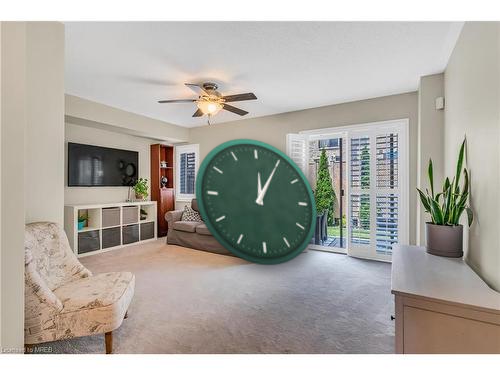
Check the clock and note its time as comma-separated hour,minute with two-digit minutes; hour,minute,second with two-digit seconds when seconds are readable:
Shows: 12,05
